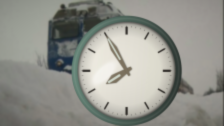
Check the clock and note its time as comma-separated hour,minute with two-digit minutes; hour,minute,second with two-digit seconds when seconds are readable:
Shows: 7,55
